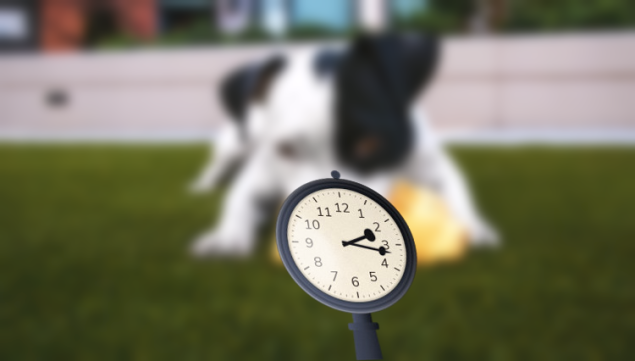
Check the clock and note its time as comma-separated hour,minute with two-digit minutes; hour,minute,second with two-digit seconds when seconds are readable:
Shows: 2,17
